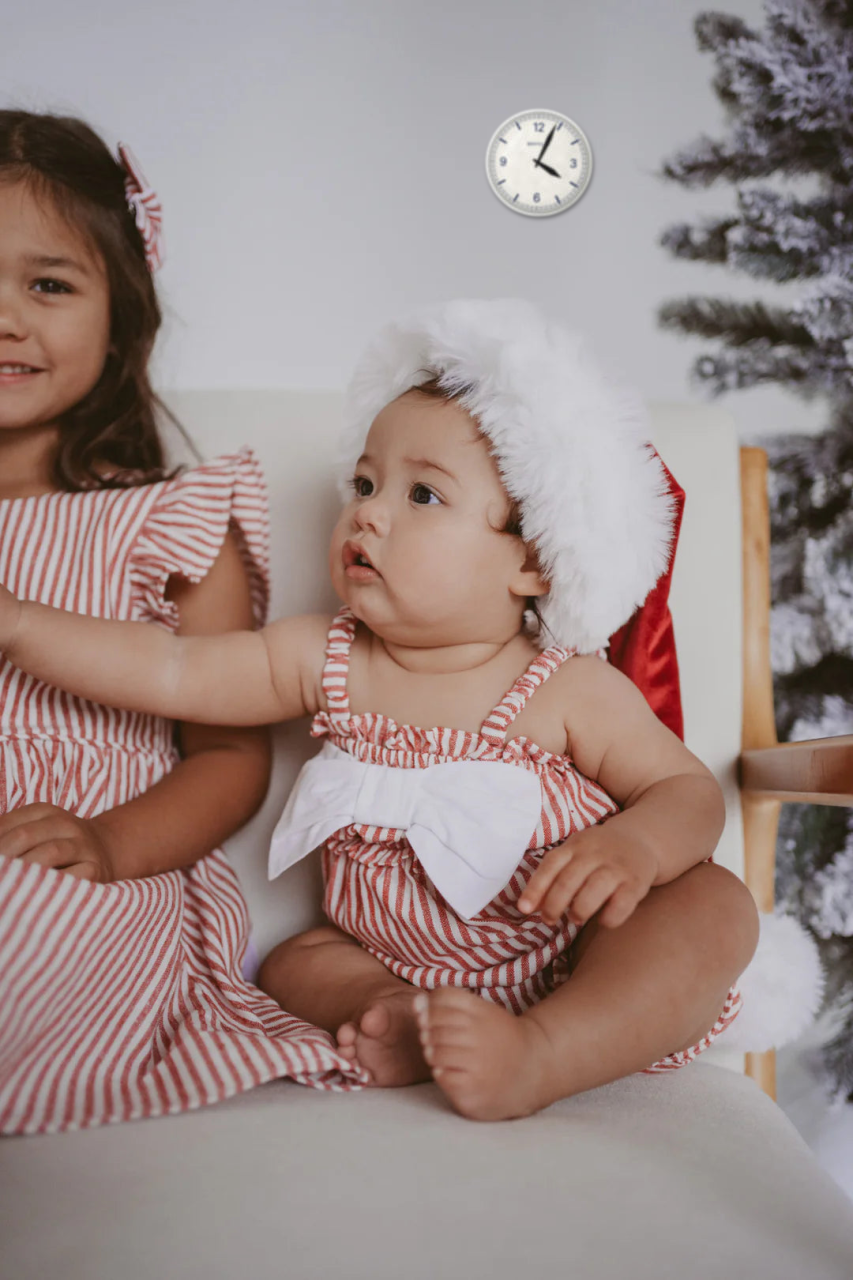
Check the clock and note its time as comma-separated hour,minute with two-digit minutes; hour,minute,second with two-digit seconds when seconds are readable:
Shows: 4,04
